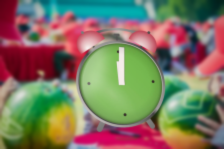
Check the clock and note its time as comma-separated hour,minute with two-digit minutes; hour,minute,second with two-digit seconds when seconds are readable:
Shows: 12,01
